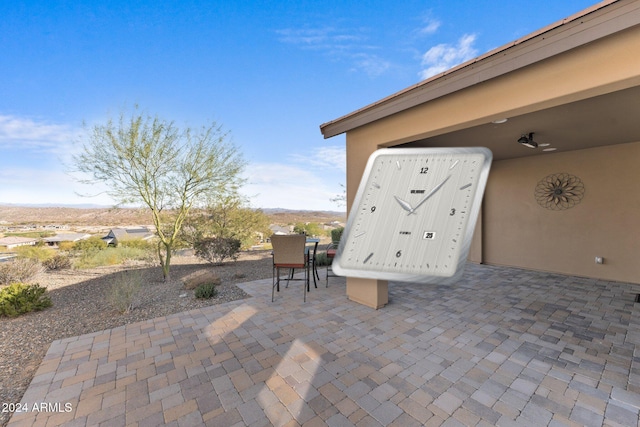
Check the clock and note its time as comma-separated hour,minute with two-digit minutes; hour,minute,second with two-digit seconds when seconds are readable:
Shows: 10,06
